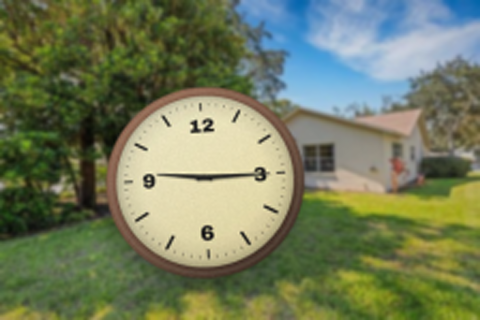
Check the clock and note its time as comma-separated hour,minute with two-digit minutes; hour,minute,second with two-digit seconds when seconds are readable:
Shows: 9,15
